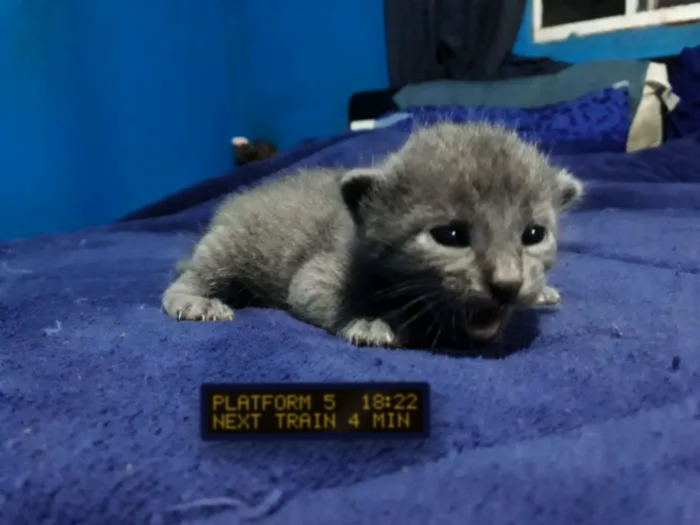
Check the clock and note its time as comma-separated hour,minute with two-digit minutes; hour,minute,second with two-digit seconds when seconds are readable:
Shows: 18,22
